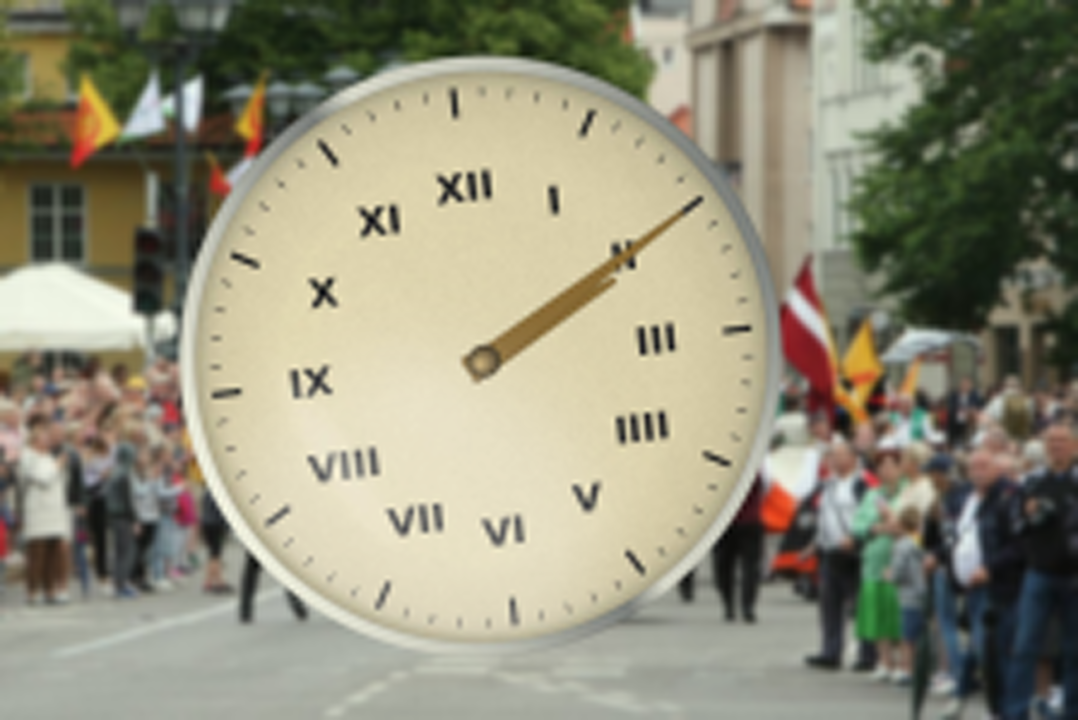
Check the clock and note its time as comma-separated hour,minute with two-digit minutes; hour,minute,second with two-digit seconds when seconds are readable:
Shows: 2,10
